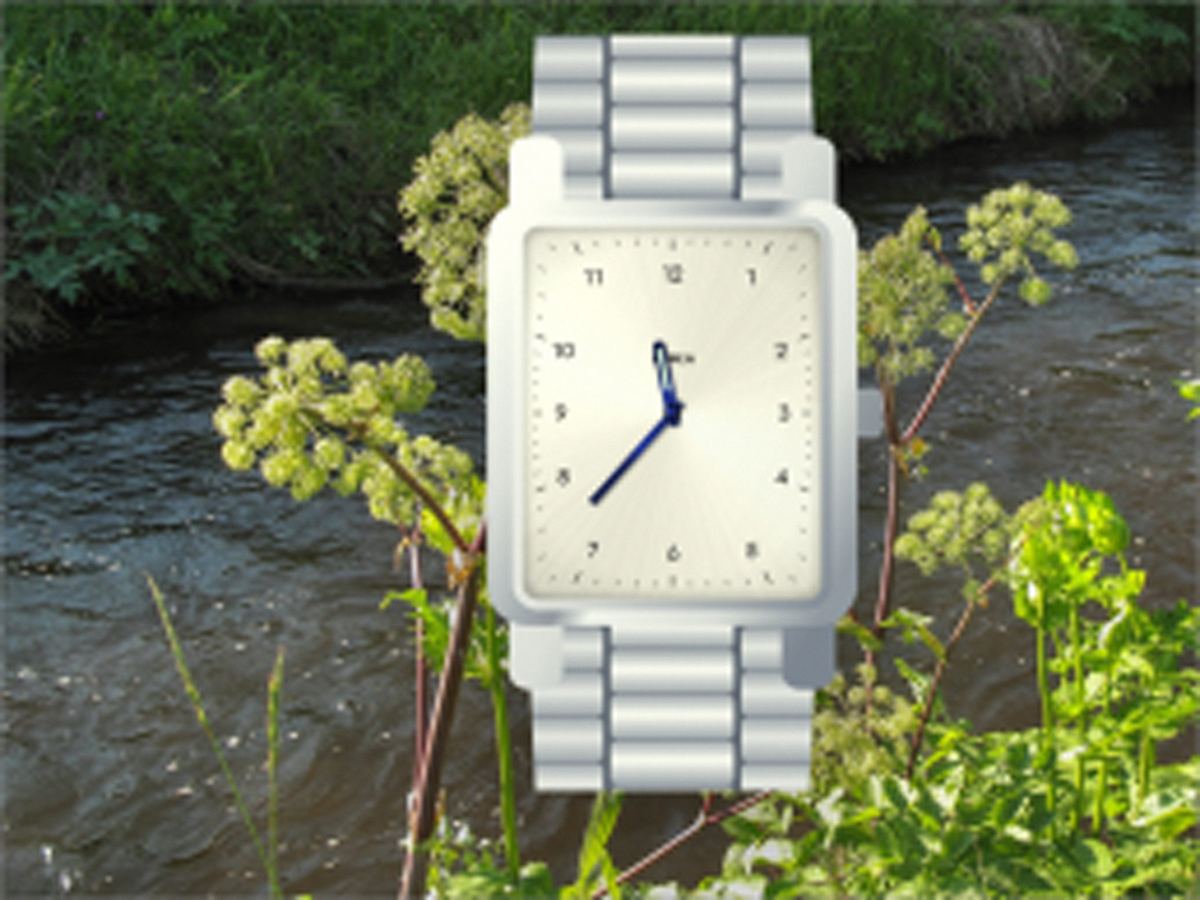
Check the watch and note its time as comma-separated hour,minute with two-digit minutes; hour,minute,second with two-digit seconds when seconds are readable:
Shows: 11,37
